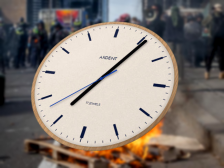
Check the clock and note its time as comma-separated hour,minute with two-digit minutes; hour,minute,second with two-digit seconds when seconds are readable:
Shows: 7,05,38
